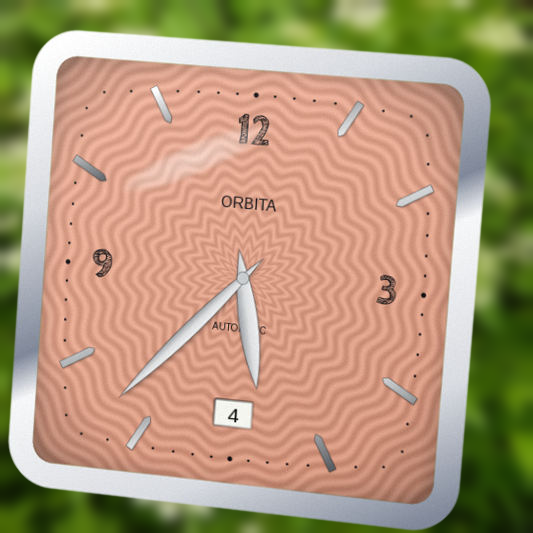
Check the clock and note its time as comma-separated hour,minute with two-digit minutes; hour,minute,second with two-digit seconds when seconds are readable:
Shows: 5,37
